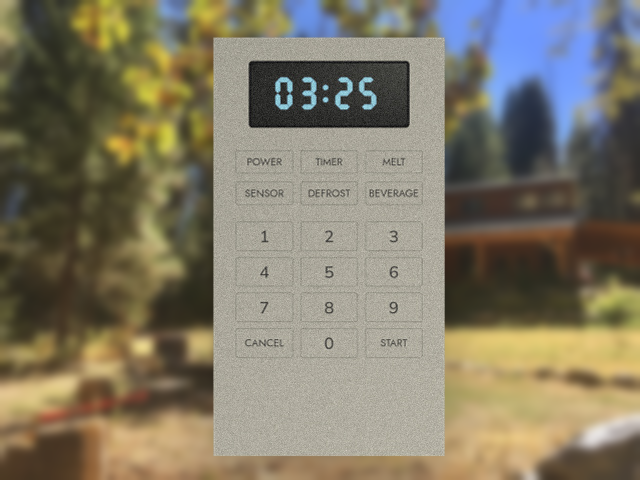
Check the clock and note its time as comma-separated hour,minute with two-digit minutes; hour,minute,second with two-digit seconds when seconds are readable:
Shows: 3,25
